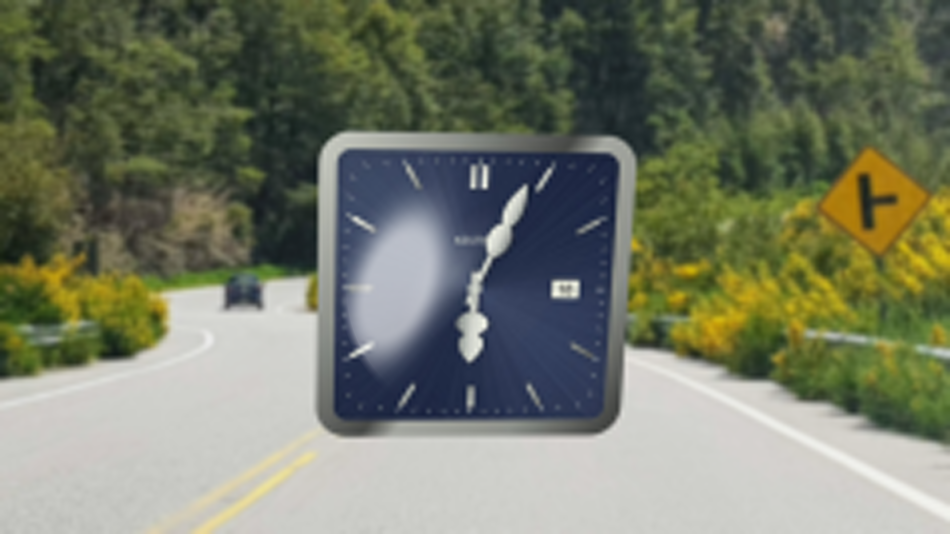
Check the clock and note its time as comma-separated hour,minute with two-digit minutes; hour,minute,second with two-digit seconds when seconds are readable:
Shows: 6,04
